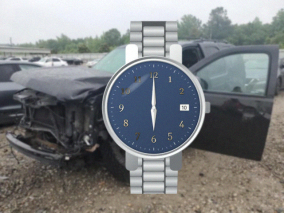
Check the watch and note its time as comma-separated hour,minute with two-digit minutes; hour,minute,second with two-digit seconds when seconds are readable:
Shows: 6,00
